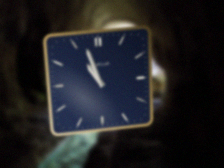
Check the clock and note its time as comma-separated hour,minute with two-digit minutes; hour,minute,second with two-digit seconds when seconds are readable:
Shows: 10,57
